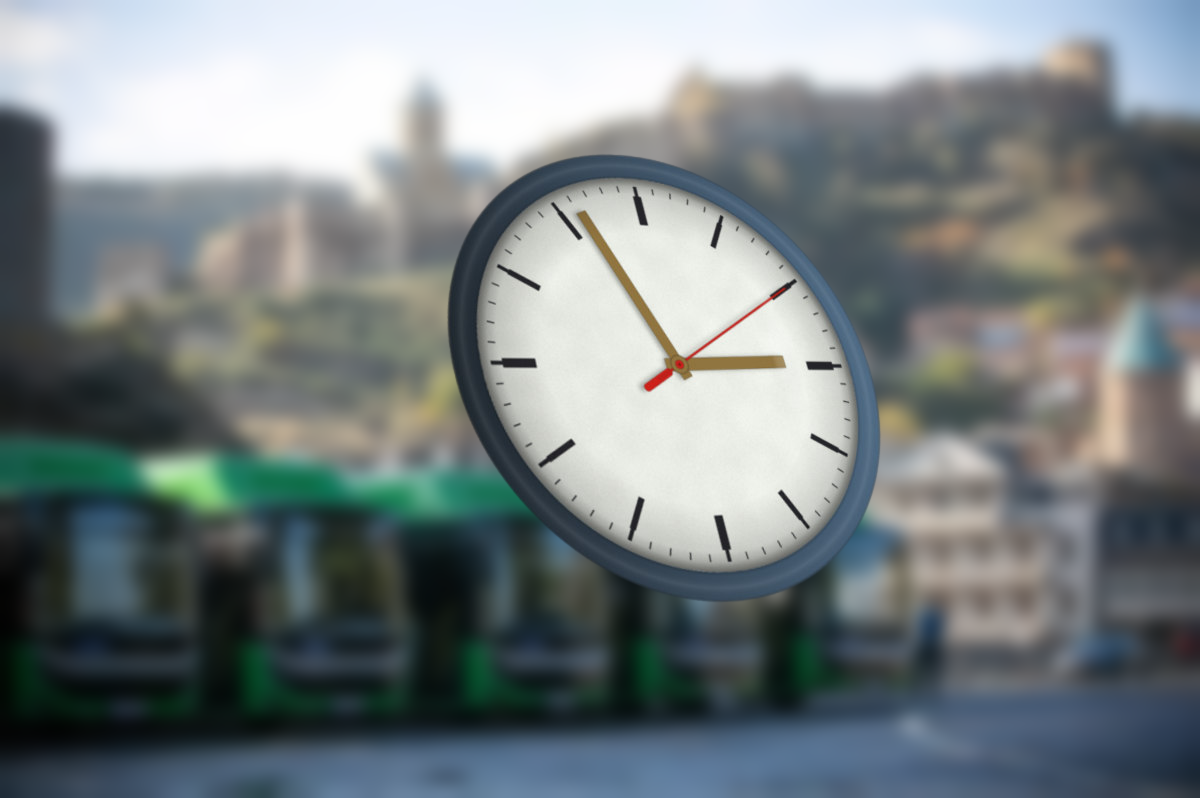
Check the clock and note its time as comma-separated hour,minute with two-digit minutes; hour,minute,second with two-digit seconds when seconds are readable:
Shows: 2,56,10
